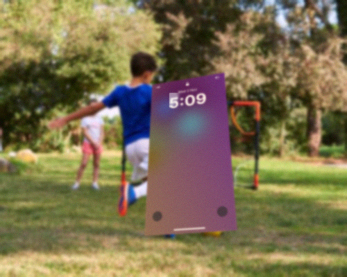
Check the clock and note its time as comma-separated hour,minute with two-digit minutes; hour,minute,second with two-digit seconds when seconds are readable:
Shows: 5,09
